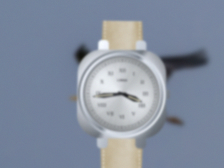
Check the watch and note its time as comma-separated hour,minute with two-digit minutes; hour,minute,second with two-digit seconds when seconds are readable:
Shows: 3,44
